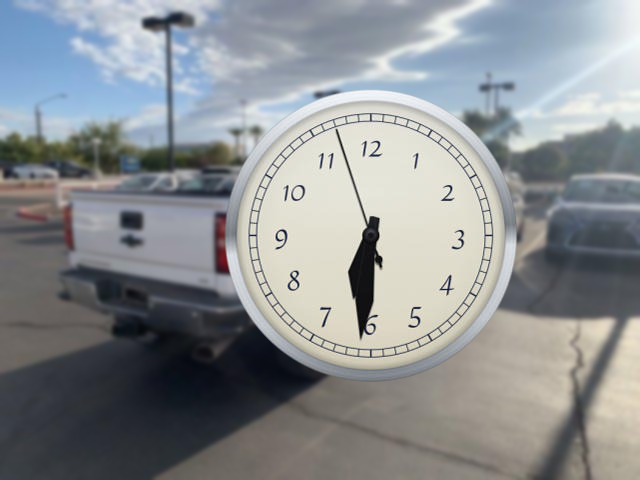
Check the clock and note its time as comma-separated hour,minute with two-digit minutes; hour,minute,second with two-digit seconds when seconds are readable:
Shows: 6,30,57
